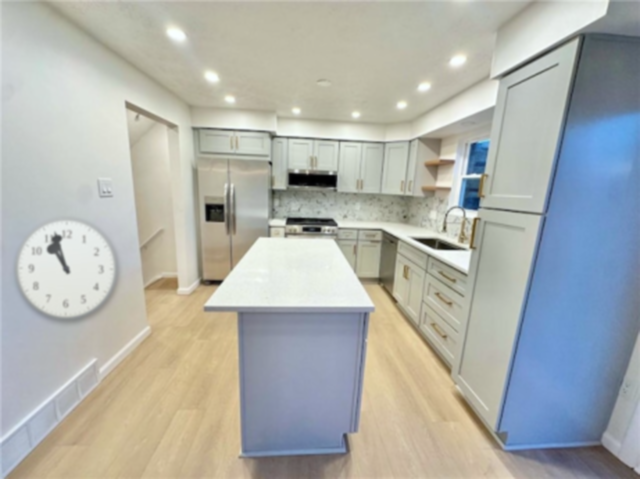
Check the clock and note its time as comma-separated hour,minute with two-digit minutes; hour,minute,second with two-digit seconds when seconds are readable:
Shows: 10,57
